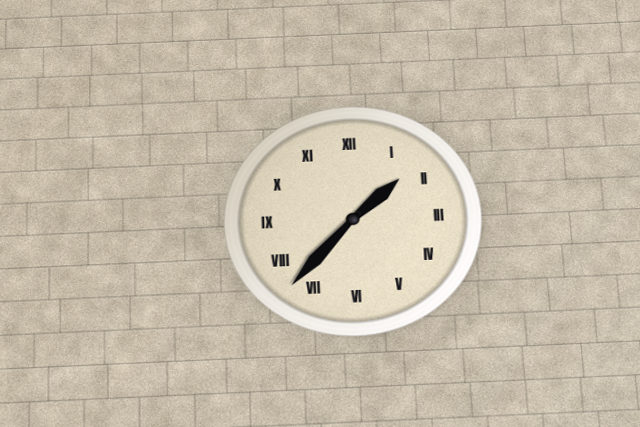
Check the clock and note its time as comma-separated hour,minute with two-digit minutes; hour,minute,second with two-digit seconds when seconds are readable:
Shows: 1,37
